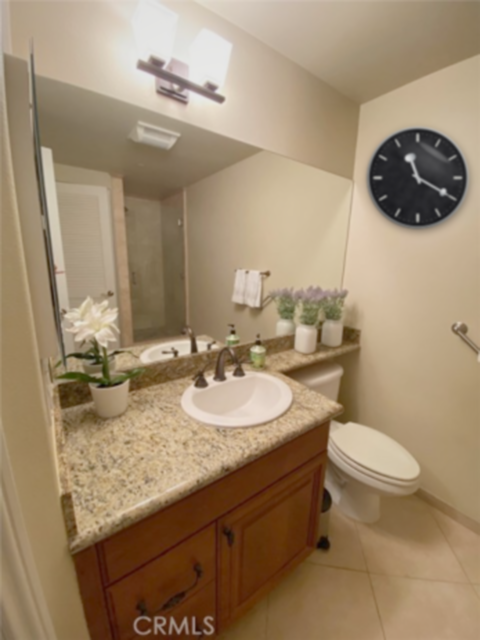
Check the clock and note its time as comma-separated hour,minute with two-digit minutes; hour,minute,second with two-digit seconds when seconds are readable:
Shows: 11,20
